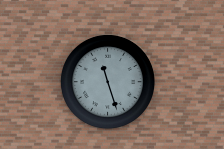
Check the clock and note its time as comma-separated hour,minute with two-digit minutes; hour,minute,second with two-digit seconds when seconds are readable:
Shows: 11,27
